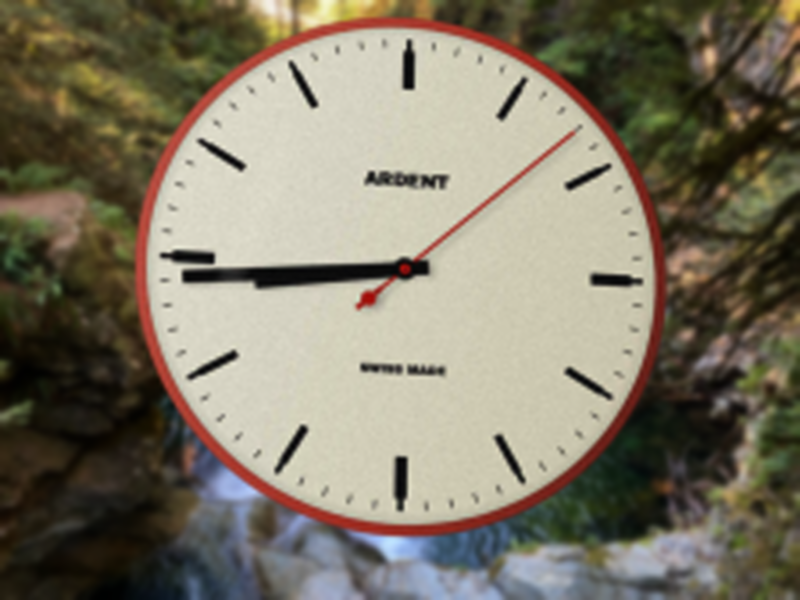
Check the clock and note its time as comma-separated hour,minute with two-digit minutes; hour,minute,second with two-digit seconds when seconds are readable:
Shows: 8,44,08
